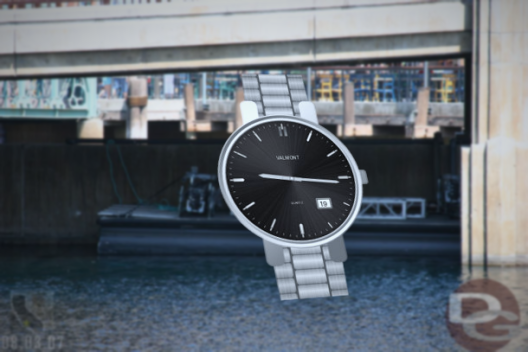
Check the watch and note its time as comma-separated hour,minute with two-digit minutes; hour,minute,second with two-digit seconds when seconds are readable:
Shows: 9,16
